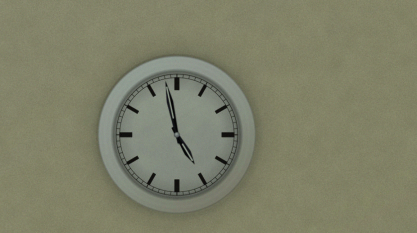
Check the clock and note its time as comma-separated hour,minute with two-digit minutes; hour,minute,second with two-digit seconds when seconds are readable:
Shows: 4,58
